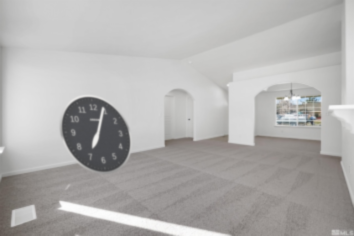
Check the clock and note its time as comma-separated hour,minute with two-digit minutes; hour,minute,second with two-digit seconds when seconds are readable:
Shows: 7,04
